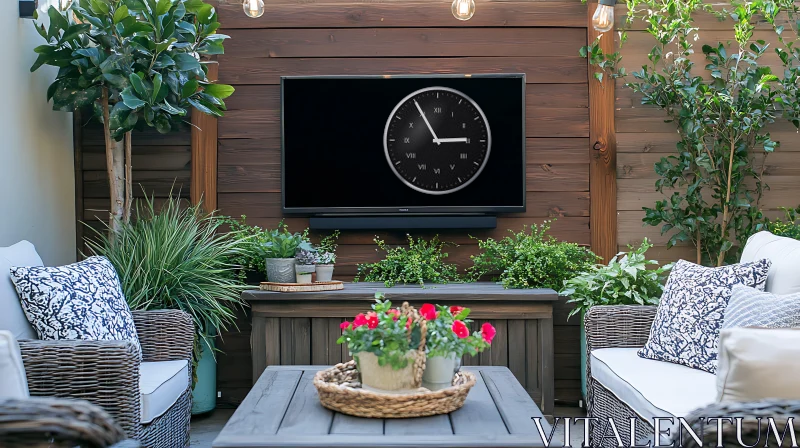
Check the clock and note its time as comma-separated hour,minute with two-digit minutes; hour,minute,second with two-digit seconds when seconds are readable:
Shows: 2,55
